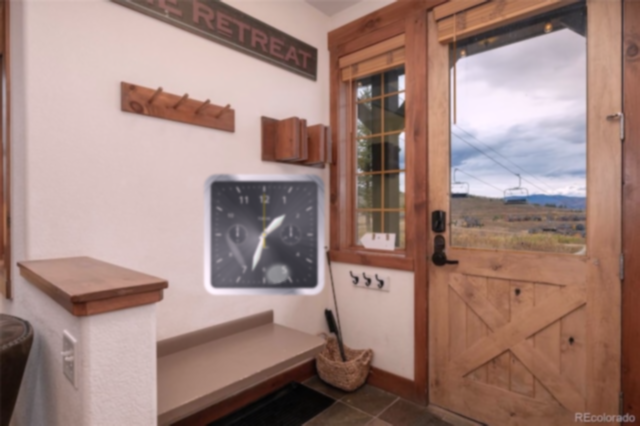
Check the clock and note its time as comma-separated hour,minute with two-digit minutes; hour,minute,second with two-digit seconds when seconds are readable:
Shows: 1,33
